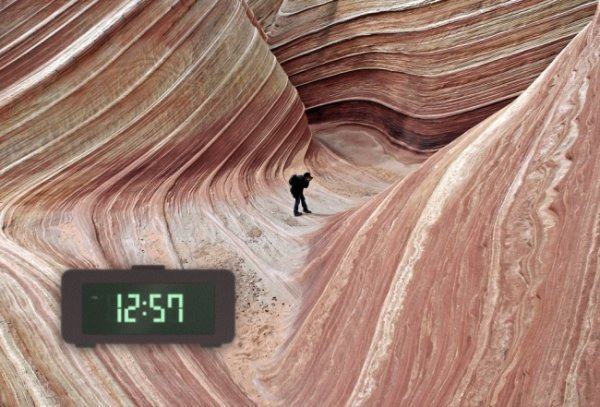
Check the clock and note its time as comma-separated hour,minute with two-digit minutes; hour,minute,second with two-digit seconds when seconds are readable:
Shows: 12,57
